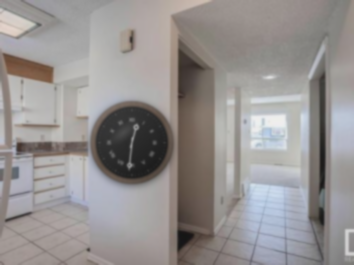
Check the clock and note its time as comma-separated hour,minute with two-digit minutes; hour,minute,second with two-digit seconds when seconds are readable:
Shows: 12,31
